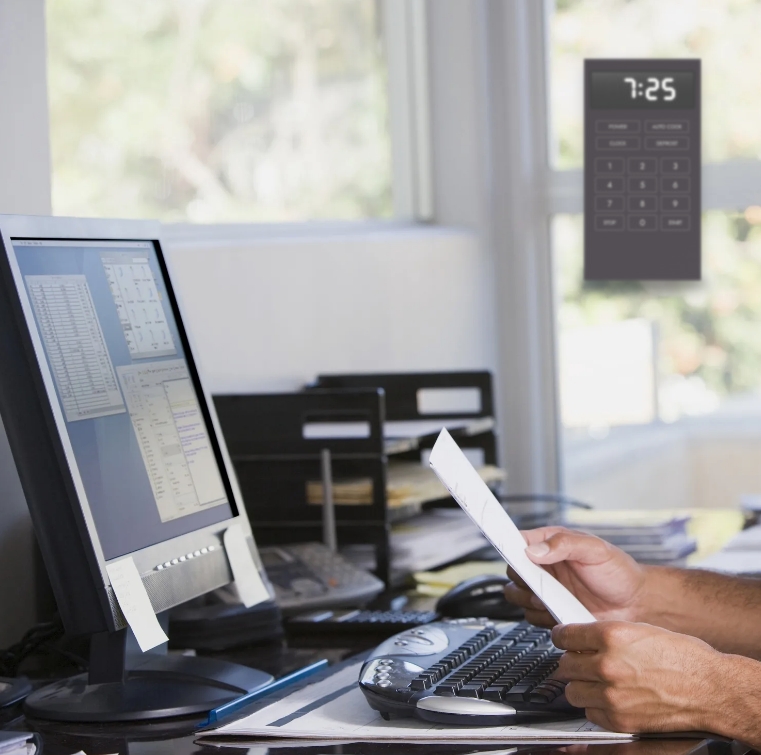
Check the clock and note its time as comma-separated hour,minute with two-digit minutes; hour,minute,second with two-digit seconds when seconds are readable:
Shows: 7,25
